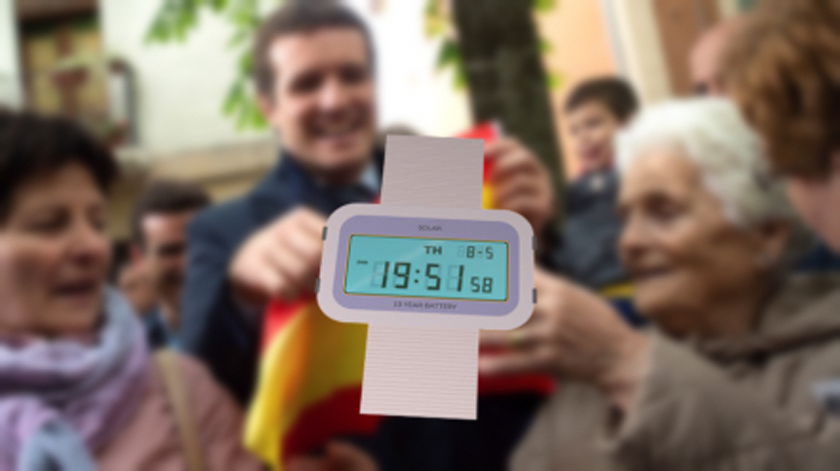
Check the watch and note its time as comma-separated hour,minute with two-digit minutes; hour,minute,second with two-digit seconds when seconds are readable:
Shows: 19,51,58
